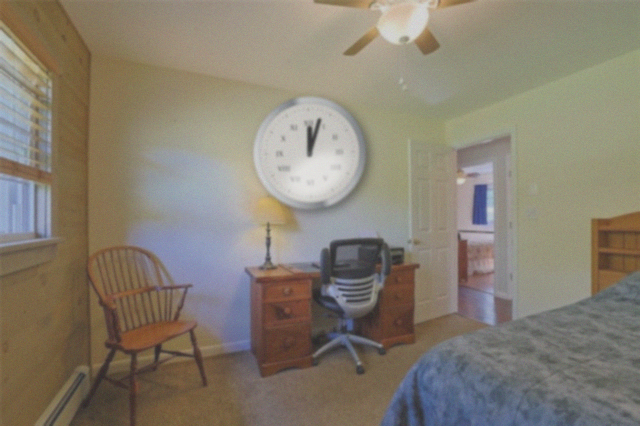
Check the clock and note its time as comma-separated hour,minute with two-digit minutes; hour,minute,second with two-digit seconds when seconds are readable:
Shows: 12,03
